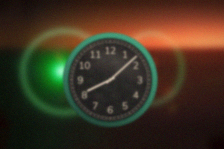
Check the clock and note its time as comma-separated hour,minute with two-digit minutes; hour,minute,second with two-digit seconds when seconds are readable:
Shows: 8,08
